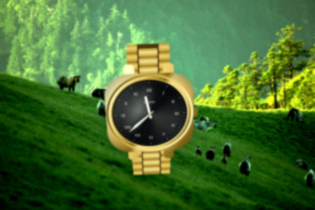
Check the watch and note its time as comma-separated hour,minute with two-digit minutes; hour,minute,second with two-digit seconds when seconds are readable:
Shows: 11,38
